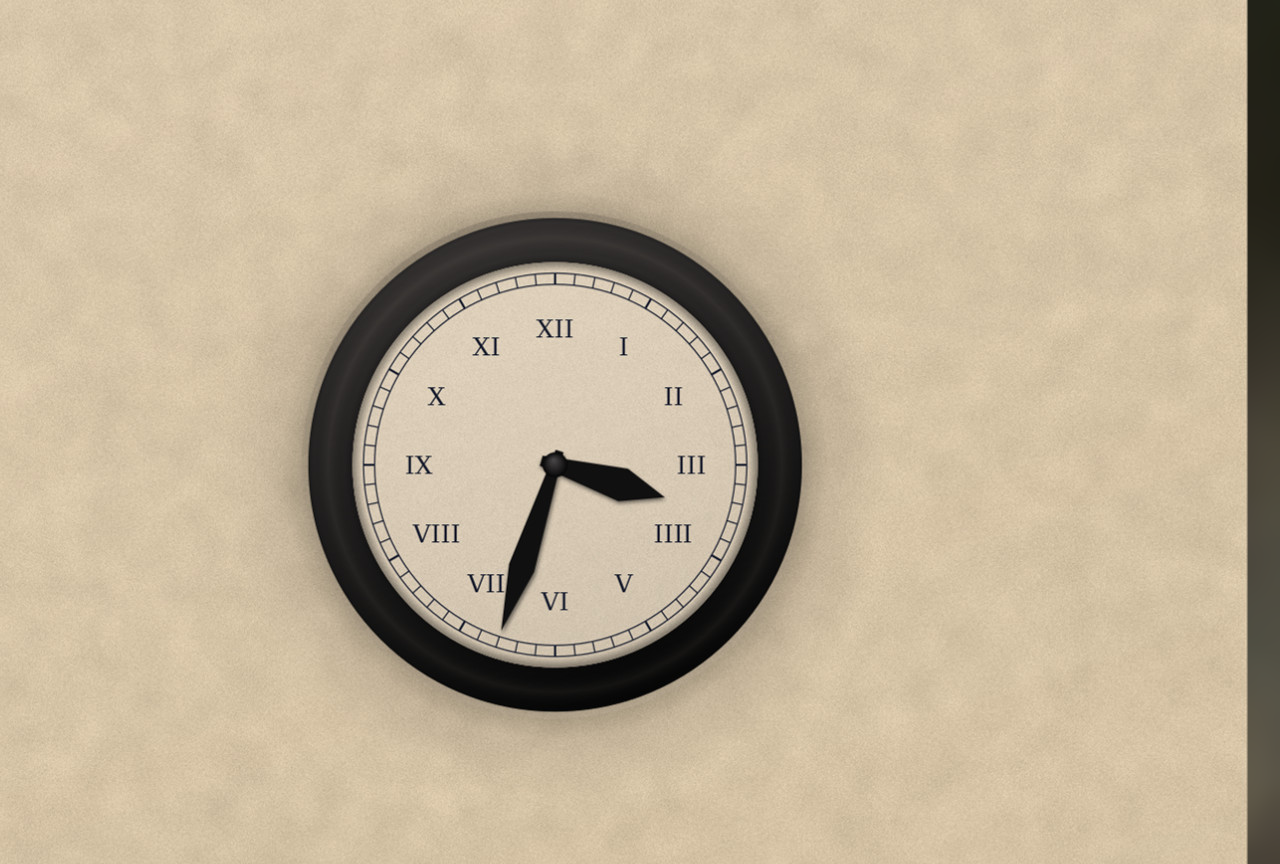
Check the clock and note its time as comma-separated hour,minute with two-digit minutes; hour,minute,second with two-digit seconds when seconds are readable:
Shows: 3,33
